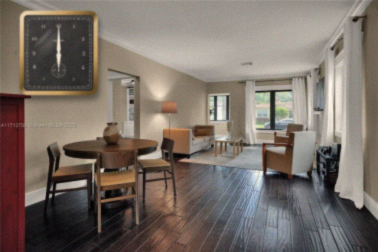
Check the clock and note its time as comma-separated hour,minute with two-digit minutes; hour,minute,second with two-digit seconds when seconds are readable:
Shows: 6,00
